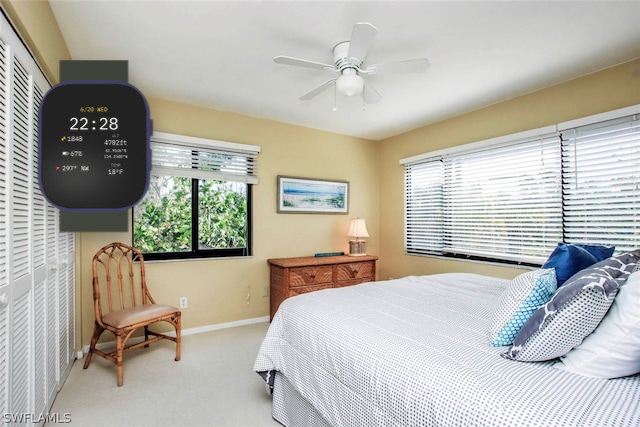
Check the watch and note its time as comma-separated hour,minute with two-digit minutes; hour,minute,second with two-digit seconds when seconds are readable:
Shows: 22,28
